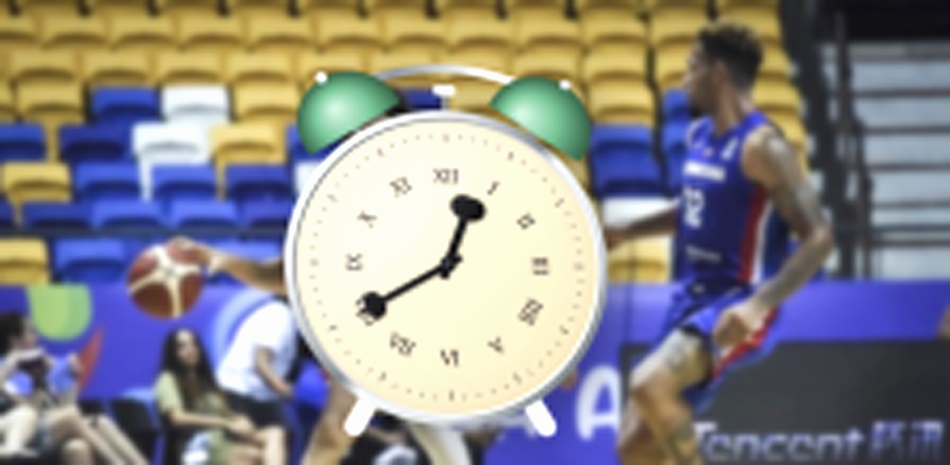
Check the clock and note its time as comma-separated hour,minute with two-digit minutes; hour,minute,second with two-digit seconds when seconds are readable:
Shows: 12,40
